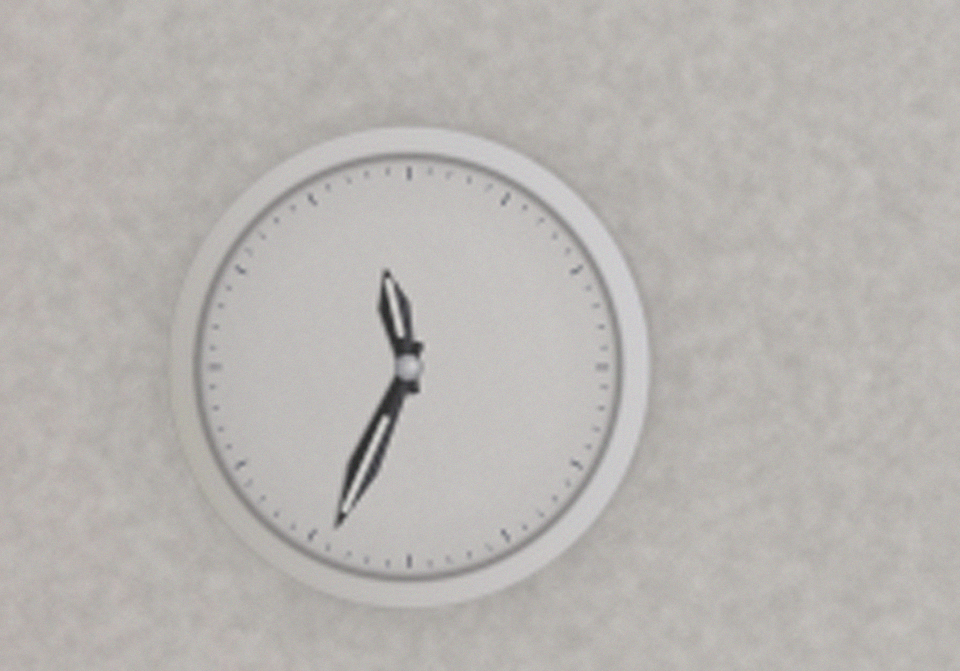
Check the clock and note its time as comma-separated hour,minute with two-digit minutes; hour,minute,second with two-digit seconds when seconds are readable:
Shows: 11,34
